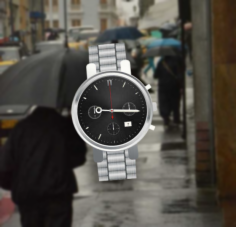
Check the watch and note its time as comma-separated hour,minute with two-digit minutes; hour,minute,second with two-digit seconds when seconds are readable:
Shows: 9,16
